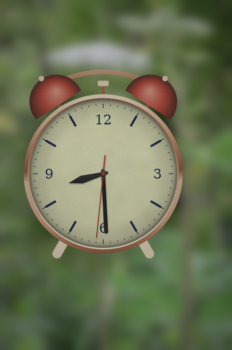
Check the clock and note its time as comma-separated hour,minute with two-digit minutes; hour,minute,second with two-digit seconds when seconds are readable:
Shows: 8,29,31
